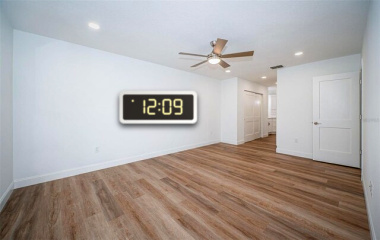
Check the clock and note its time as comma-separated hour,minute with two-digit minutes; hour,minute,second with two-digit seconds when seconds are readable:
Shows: 12,09
